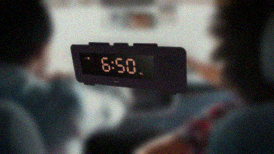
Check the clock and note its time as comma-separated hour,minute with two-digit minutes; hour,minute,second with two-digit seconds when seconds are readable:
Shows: 6,50
